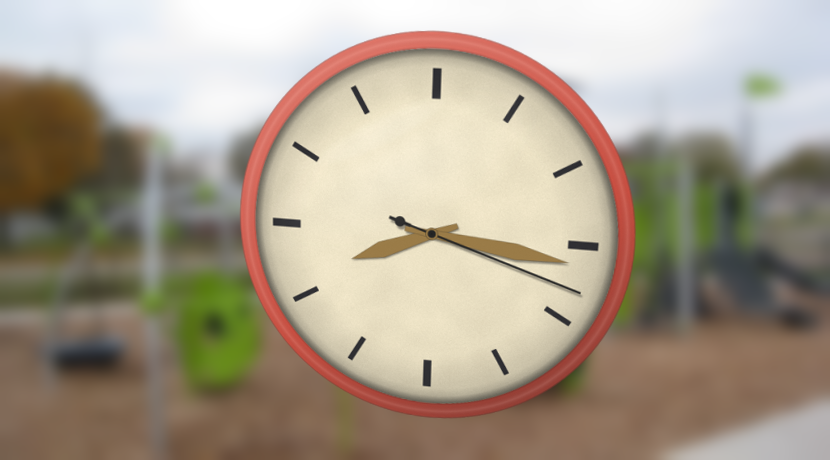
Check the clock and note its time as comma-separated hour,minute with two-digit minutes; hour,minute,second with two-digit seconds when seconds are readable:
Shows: 8,16,18
